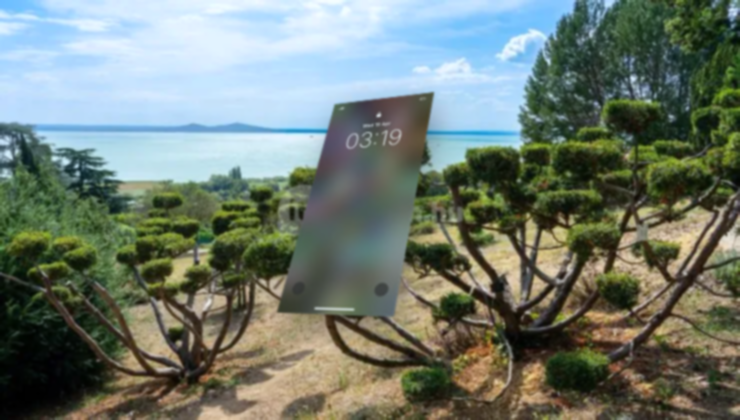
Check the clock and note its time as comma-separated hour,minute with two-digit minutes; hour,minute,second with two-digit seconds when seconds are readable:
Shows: 3,19
